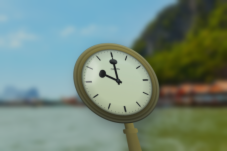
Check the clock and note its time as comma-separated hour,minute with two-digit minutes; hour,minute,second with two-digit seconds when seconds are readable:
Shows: 10,00
